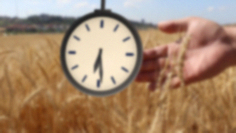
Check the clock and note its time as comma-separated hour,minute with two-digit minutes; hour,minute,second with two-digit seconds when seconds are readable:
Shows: 6,29
